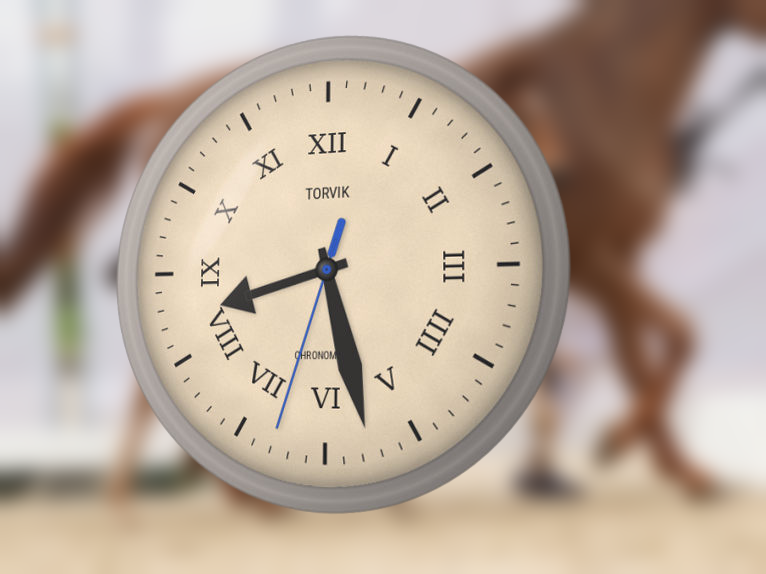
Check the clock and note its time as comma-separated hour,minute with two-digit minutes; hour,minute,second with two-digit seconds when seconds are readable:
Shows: 8,27,33
